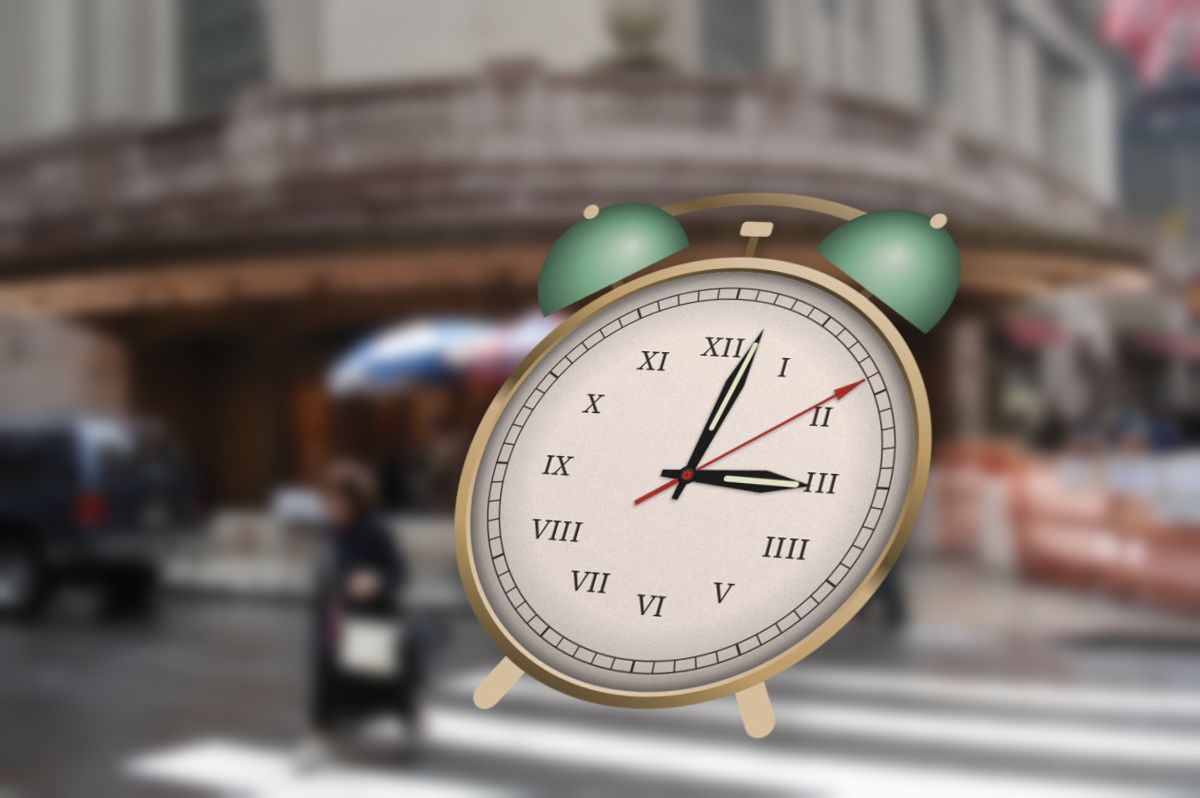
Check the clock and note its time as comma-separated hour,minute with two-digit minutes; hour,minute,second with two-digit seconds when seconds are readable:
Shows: 3,02,09
